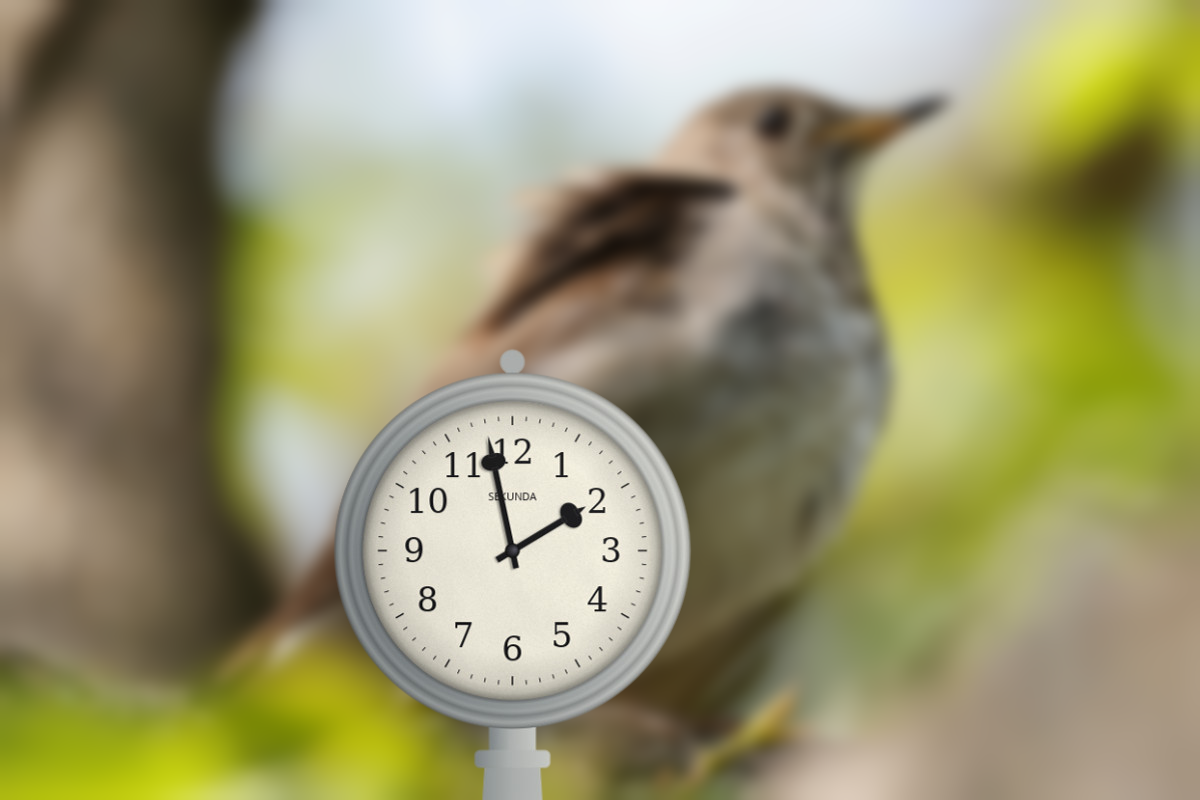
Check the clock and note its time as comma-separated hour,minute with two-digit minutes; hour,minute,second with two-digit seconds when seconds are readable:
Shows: 1,58
